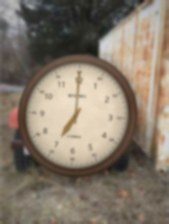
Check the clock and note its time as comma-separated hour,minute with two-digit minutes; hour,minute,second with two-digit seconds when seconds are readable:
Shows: 7,00
